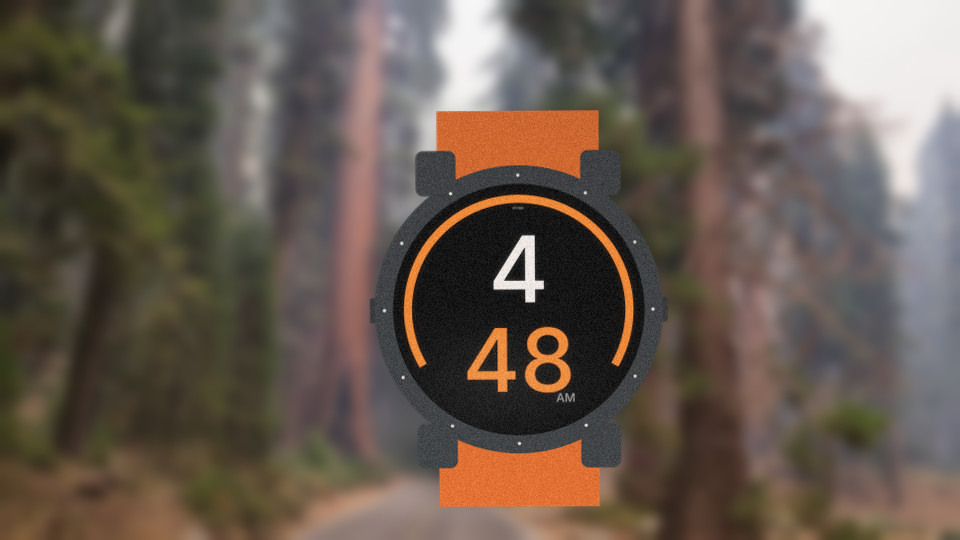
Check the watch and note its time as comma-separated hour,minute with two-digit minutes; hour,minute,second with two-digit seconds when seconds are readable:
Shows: 4,48
